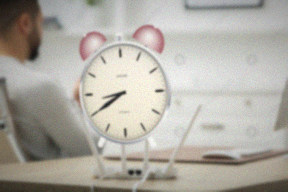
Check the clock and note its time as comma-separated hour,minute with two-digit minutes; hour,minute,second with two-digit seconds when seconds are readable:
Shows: 8,40
